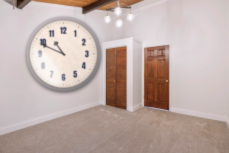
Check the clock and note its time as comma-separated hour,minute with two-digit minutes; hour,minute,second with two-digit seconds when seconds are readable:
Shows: 10,49
